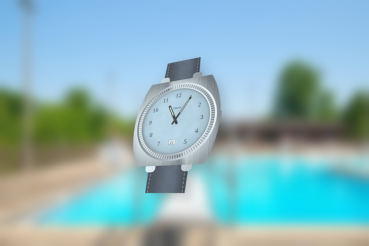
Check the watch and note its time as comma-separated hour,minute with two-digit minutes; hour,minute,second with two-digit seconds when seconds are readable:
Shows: 11,05
